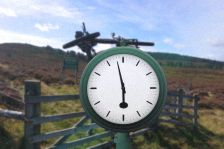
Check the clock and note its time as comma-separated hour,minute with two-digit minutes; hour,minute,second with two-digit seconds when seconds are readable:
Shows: 5,58
